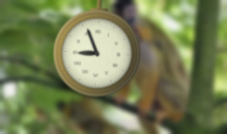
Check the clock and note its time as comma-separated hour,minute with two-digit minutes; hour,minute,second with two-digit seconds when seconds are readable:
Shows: 8,56
